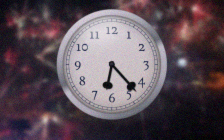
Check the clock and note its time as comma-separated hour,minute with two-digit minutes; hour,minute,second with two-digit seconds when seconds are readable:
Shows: 6,23
